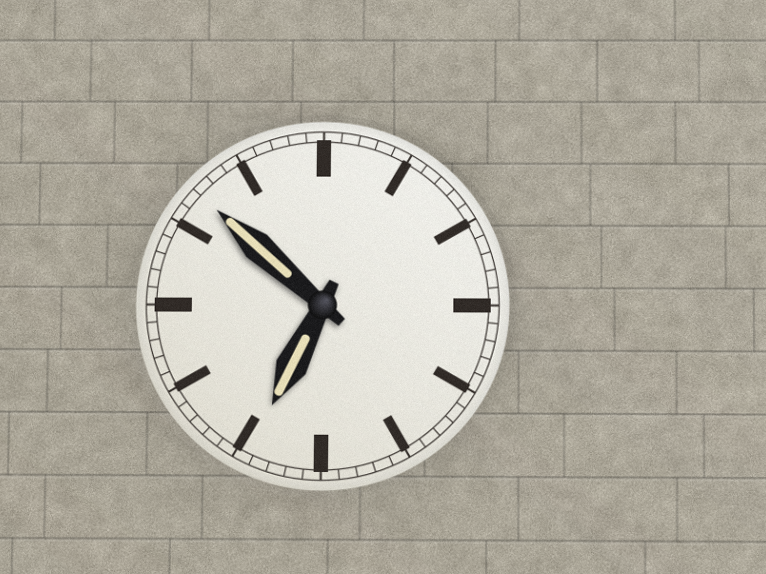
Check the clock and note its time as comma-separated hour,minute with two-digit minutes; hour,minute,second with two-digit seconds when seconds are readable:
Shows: 6,52
